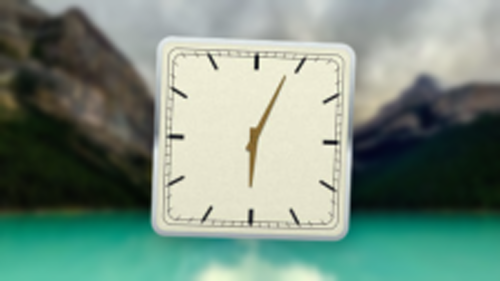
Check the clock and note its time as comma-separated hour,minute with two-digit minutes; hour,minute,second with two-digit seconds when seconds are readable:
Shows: 6,04
